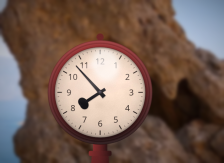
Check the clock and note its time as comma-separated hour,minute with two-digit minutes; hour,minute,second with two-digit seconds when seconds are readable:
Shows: 7,53
